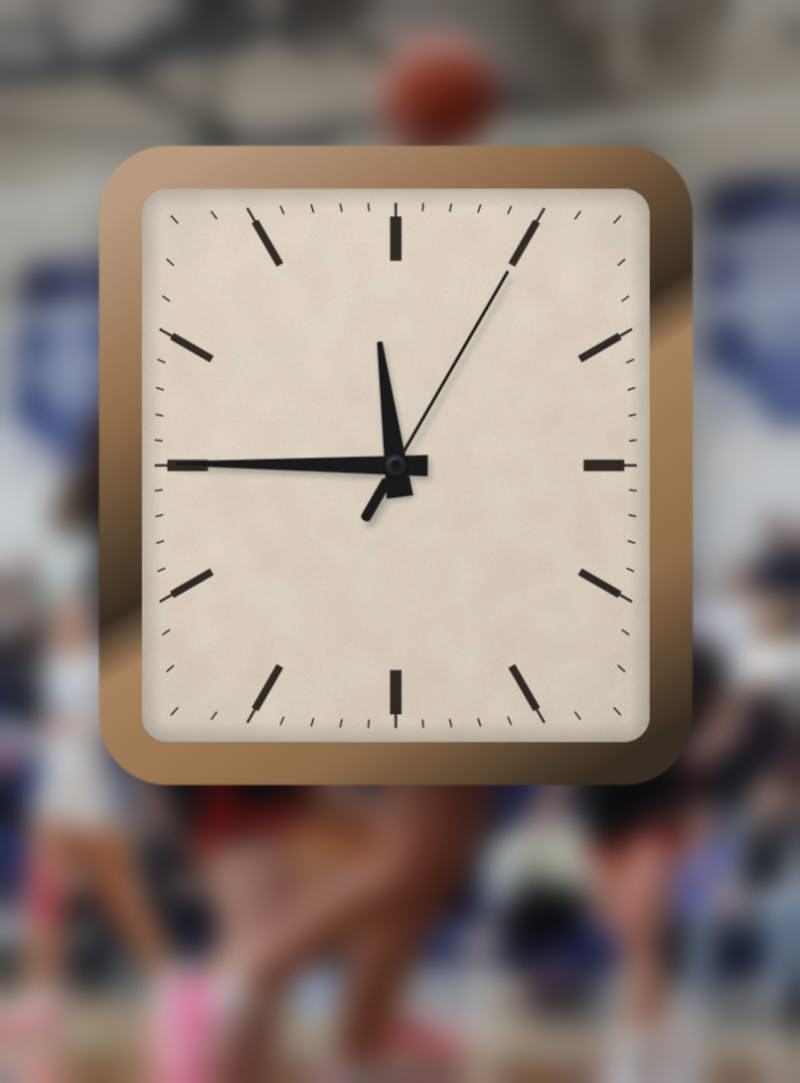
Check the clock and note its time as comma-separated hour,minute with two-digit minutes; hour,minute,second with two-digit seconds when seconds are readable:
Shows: 11,45,05
